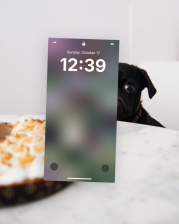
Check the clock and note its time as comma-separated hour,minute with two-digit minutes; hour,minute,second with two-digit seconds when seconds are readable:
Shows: 12,39
